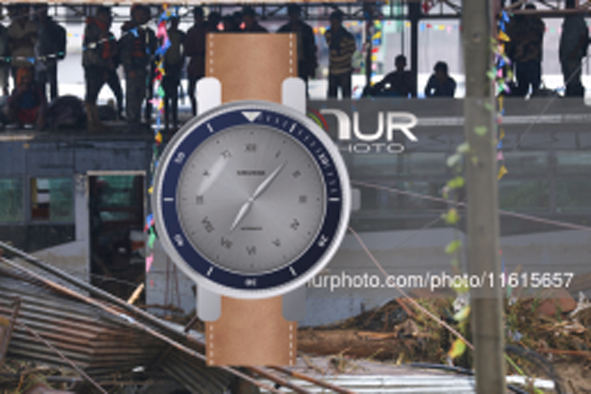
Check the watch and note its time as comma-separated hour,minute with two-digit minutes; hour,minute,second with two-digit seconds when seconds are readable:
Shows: 7,07
